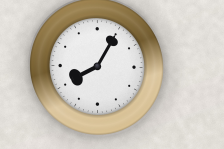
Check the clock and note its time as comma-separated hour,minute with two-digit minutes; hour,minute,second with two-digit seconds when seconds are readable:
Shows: 8,05
